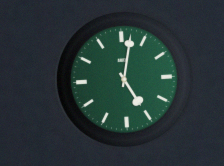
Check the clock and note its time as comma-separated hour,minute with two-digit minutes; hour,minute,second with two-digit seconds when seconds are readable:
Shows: 5,02
